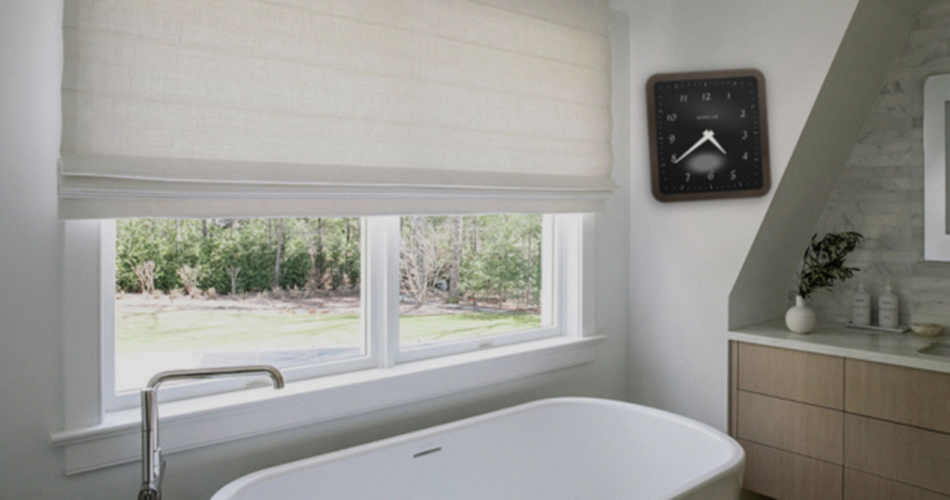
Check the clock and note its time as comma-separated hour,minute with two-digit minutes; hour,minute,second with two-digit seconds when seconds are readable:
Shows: 4,39
